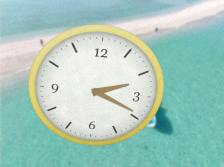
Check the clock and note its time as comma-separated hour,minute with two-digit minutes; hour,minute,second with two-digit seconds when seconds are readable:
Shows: 2,19
